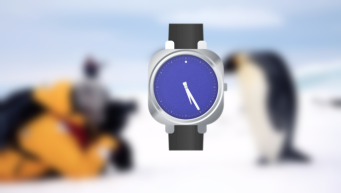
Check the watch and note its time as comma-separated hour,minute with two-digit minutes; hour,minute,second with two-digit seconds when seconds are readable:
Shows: 5,25
